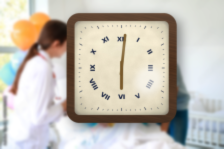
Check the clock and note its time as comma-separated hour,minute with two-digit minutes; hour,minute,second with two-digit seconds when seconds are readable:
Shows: 6,01
